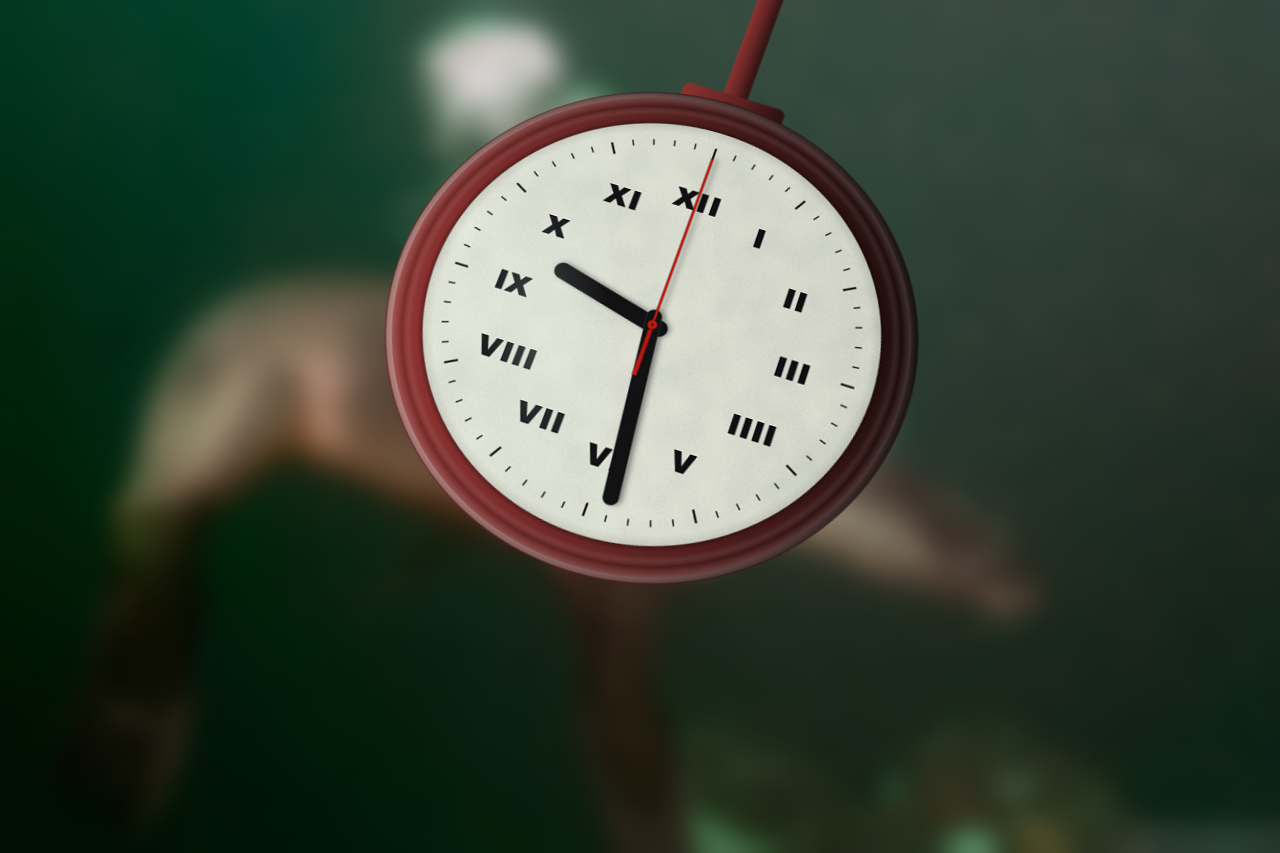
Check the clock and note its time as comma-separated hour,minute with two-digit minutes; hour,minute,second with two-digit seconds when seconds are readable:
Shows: 9,29,00
